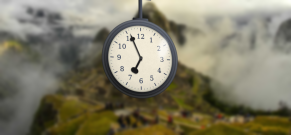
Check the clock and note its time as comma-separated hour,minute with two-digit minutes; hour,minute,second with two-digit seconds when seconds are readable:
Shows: 6,56
